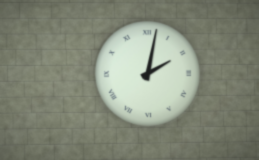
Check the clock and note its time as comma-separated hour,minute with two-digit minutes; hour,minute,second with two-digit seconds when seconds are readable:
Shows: 2,02
